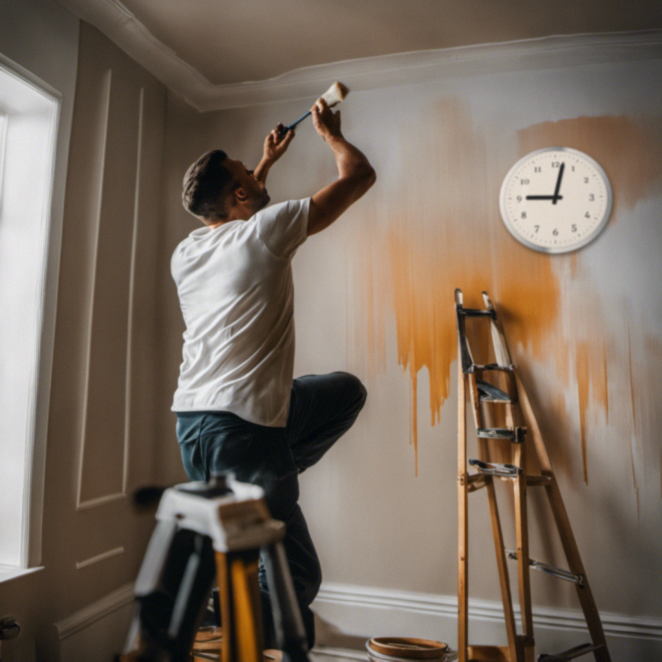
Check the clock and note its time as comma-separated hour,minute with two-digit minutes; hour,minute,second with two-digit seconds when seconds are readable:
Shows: 9,02
